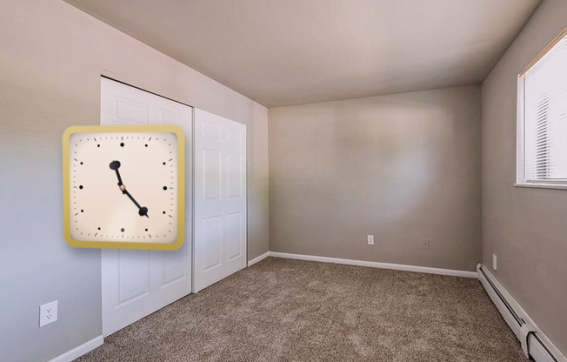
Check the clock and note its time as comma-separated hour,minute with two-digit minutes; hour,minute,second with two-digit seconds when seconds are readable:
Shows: 11,23
